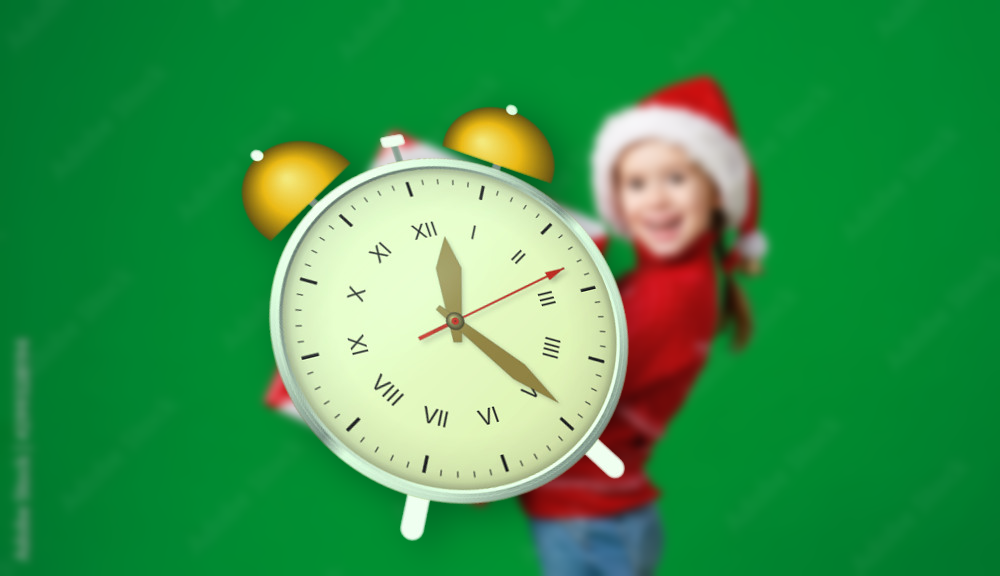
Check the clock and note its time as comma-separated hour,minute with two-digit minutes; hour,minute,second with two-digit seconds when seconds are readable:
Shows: 12,24,13
